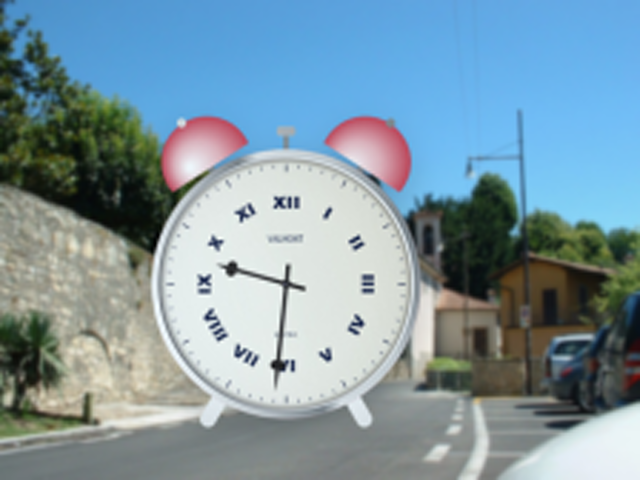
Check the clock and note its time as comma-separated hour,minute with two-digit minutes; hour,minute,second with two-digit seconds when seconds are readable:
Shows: 9,31
